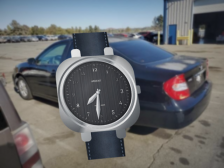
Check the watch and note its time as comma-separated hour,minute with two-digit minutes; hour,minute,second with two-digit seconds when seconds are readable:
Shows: 7,31
